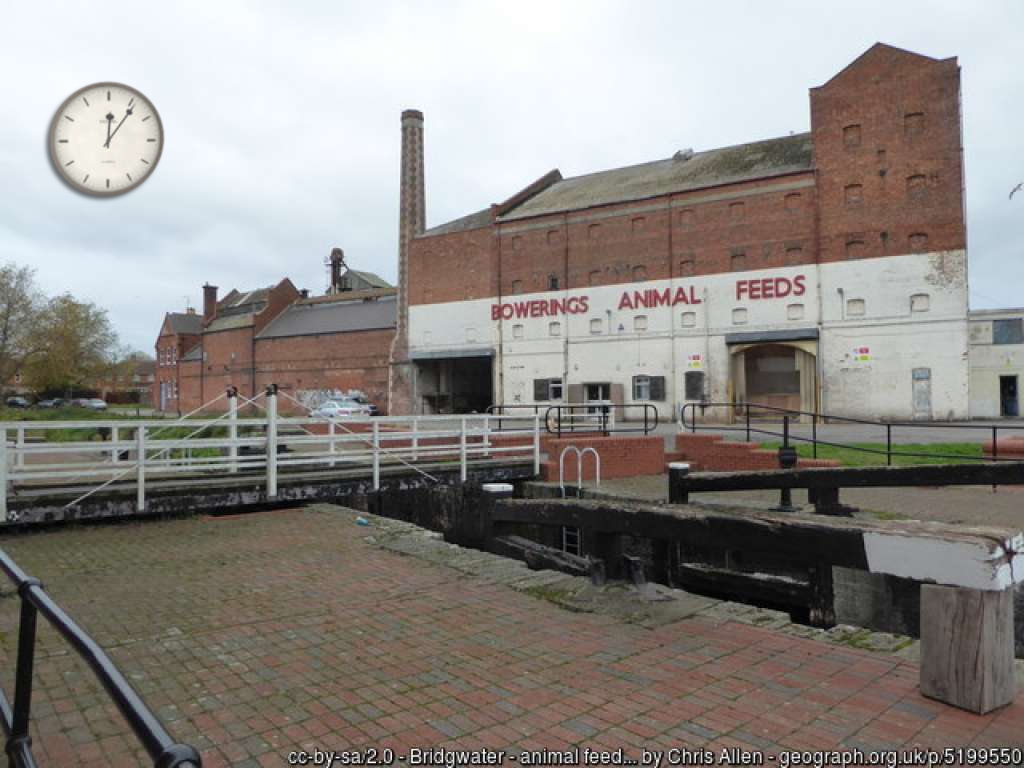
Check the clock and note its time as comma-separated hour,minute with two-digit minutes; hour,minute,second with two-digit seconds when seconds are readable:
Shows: 12,06
